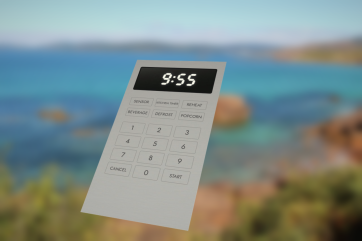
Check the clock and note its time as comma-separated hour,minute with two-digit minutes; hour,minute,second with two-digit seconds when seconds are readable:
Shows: 9,55
